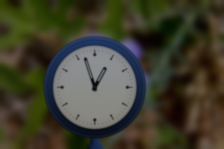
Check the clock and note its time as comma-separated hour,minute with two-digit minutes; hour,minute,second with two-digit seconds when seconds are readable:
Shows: 12,57
